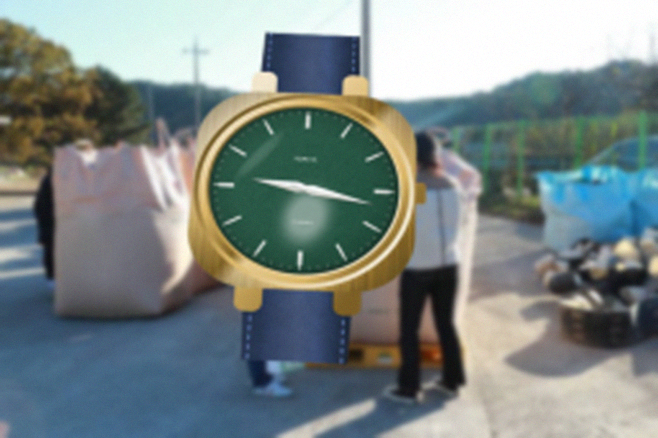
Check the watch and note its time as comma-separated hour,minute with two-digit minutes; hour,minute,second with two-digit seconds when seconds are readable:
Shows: 9,17
